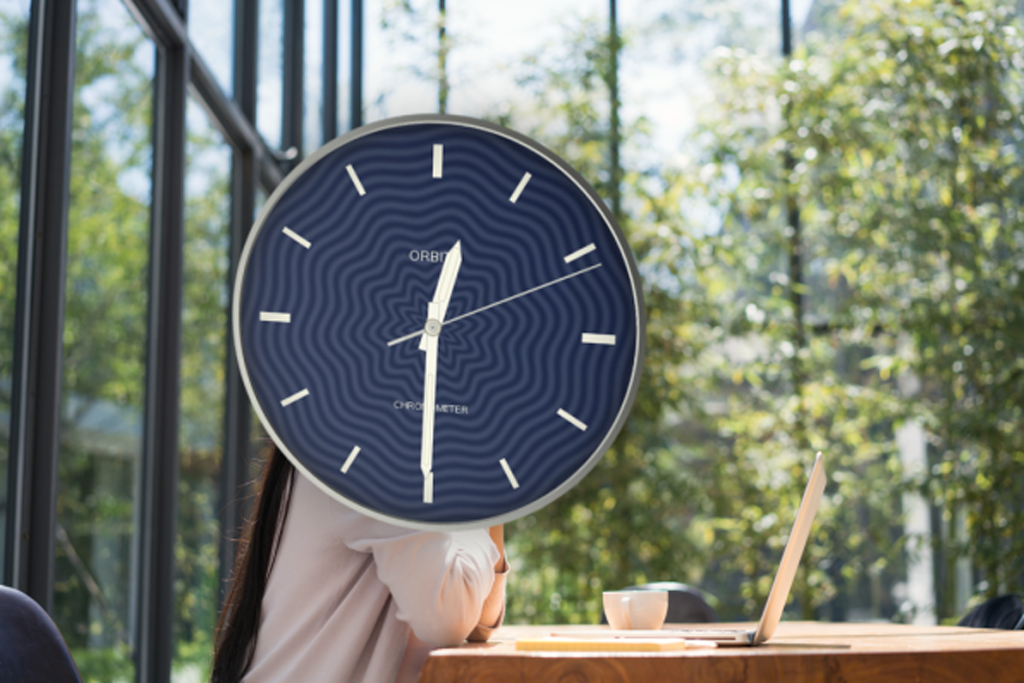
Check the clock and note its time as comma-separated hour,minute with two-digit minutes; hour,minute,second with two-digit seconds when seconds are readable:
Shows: 12,30,11
